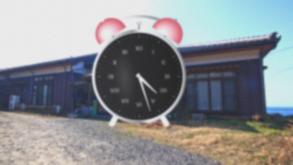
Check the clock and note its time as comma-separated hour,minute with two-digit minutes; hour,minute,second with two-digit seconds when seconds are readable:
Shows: 4,27
